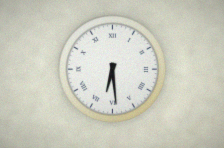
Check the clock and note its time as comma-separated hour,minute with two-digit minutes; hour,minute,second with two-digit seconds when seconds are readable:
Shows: 6,29
